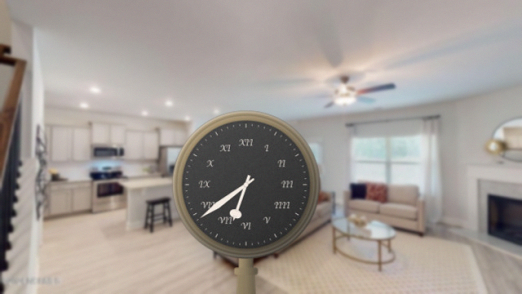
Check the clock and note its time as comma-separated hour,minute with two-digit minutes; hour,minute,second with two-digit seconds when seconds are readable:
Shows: 6,39
